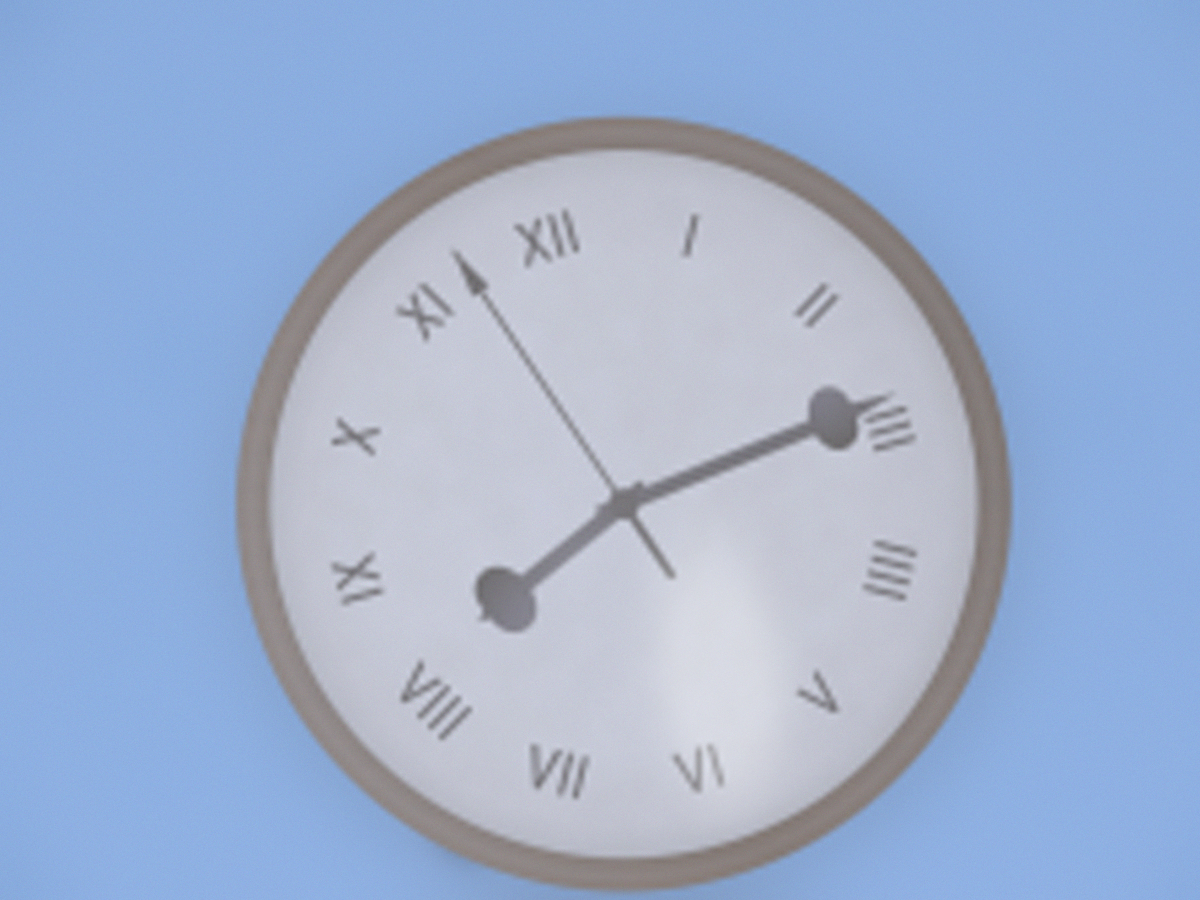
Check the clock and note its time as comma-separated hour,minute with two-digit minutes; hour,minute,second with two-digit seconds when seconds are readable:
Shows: 8,13,57
